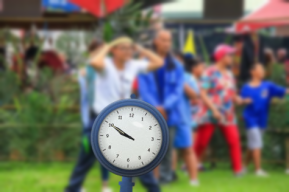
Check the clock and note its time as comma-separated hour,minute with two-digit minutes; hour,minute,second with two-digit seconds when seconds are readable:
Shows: 9,50
